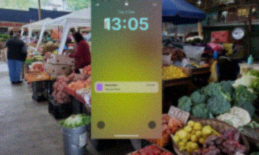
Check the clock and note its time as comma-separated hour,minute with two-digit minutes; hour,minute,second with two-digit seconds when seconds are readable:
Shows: 13,05
